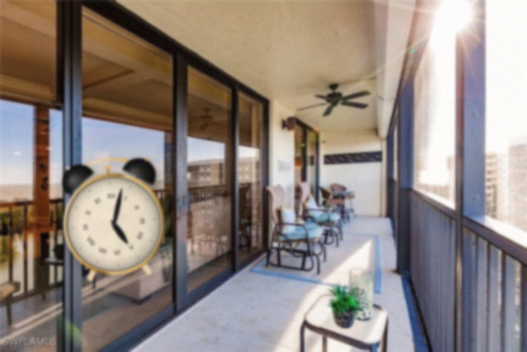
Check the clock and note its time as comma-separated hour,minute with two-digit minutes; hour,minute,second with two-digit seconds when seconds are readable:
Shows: 5,03
